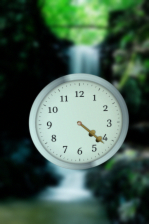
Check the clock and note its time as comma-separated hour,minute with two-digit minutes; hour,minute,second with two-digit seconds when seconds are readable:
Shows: 4,22
